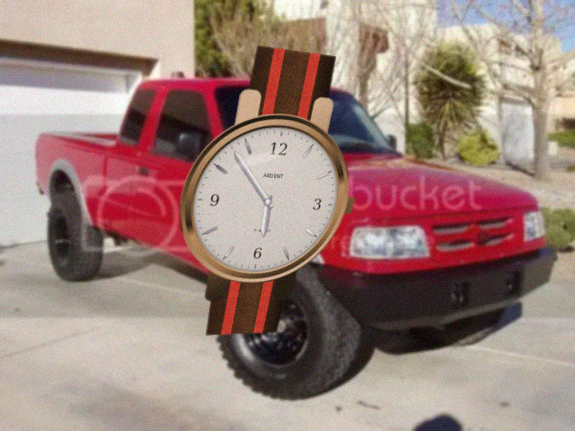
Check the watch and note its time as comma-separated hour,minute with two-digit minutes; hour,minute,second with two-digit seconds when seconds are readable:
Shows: 5,53
